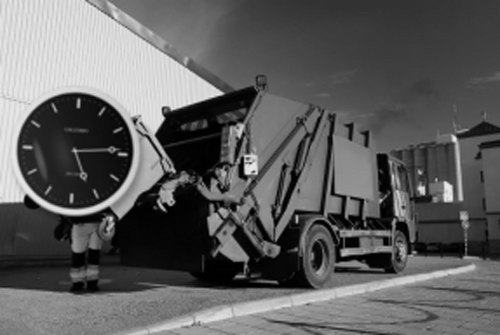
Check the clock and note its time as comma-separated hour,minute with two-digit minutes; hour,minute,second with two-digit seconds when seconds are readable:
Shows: 5,14
